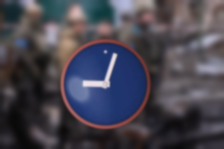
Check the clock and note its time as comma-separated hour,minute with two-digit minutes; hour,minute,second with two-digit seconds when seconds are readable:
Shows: 9,03
